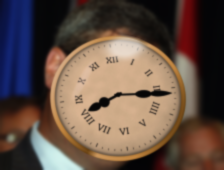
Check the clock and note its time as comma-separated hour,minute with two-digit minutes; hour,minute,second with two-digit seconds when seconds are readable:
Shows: 8,16
